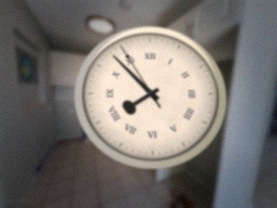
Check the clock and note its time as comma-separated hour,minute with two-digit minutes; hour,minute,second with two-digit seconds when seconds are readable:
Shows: 7,52,55
